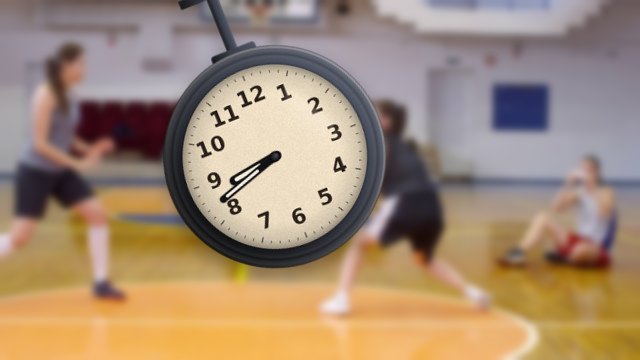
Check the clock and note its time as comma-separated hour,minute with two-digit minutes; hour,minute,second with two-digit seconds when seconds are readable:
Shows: 8,42
